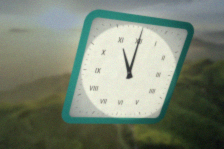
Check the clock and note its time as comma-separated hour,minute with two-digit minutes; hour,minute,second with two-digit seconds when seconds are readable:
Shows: 11,00
